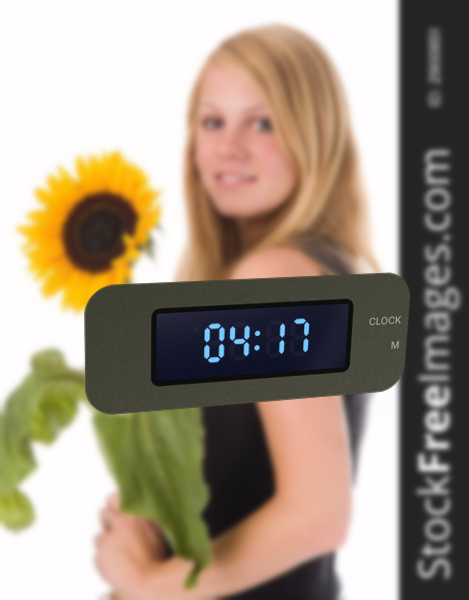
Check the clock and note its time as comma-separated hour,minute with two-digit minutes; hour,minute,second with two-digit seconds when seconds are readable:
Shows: 4,17
